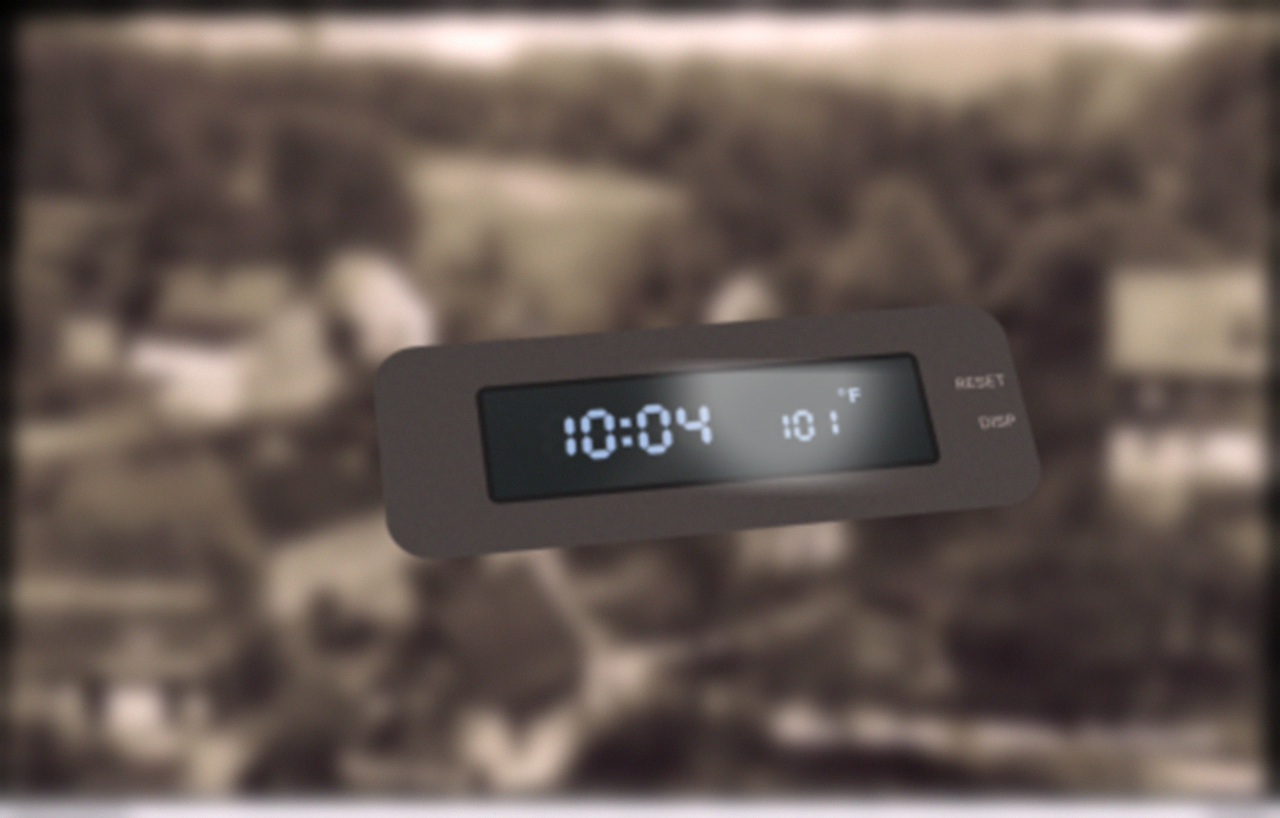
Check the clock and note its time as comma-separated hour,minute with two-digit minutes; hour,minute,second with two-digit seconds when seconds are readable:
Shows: 10,04
